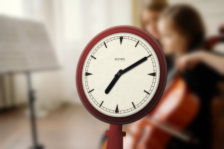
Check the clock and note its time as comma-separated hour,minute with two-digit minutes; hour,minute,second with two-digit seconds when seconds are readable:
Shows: 7,10
